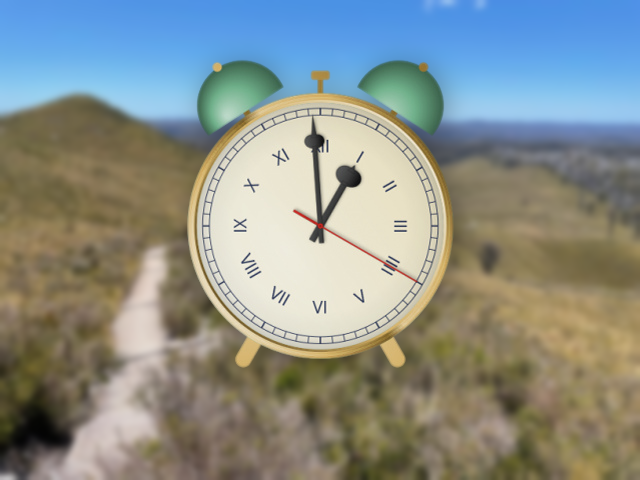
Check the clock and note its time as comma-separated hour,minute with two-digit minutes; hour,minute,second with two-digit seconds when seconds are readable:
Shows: 12,59,20
